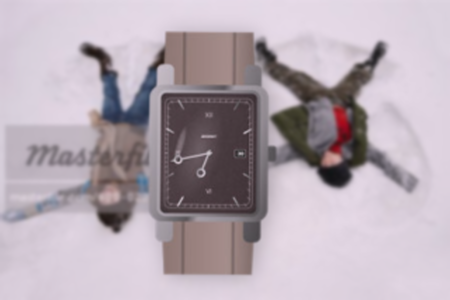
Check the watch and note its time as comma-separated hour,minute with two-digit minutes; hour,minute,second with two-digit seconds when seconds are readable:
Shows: 6,43
